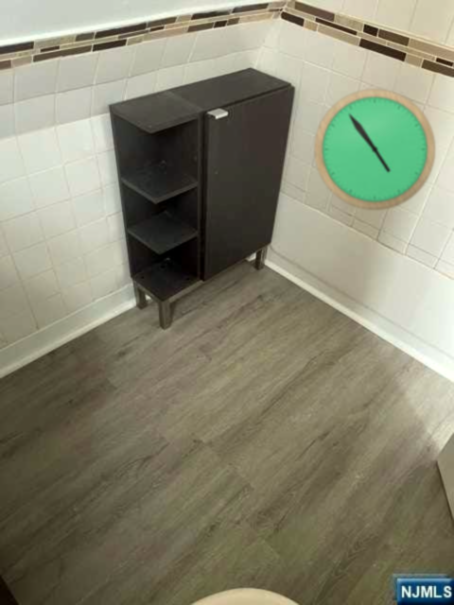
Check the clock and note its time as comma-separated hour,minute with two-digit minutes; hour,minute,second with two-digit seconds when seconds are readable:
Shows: 4,54
